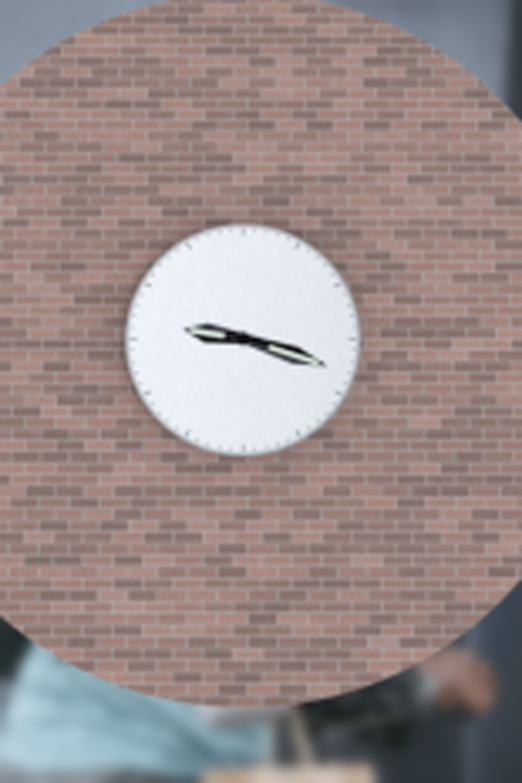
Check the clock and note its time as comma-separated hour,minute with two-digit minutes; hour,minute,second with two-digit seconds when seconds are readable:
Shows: 9,18
